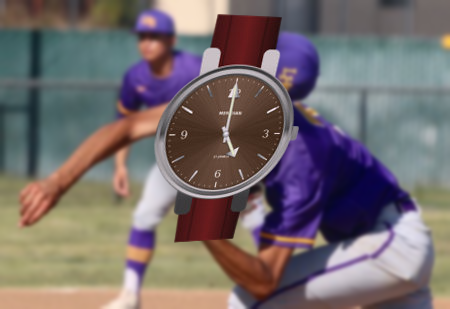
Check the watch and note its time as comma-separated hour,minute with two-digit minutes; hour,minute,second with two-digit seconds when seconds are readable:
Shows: 5,00
